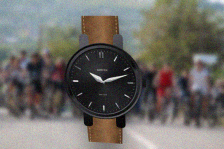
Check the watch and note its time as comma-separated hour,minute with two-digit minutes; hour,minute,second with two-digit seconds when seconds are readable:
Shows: 10,12
